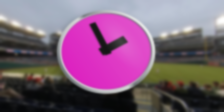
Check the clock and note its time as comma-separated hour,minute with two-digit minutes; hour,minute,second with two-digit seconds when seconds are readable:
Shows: 1,56
